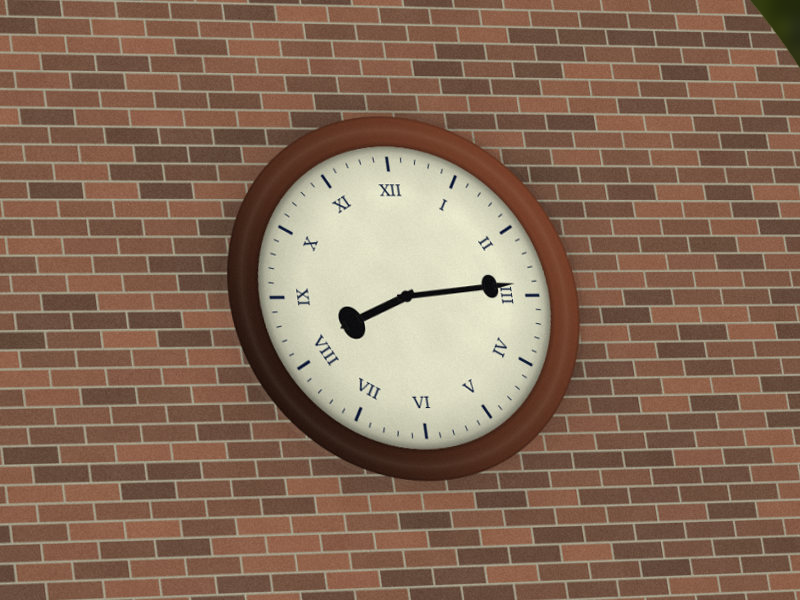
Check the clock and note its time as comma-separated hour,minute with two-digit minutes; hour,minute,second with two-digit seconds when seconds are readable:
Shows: 8,14
